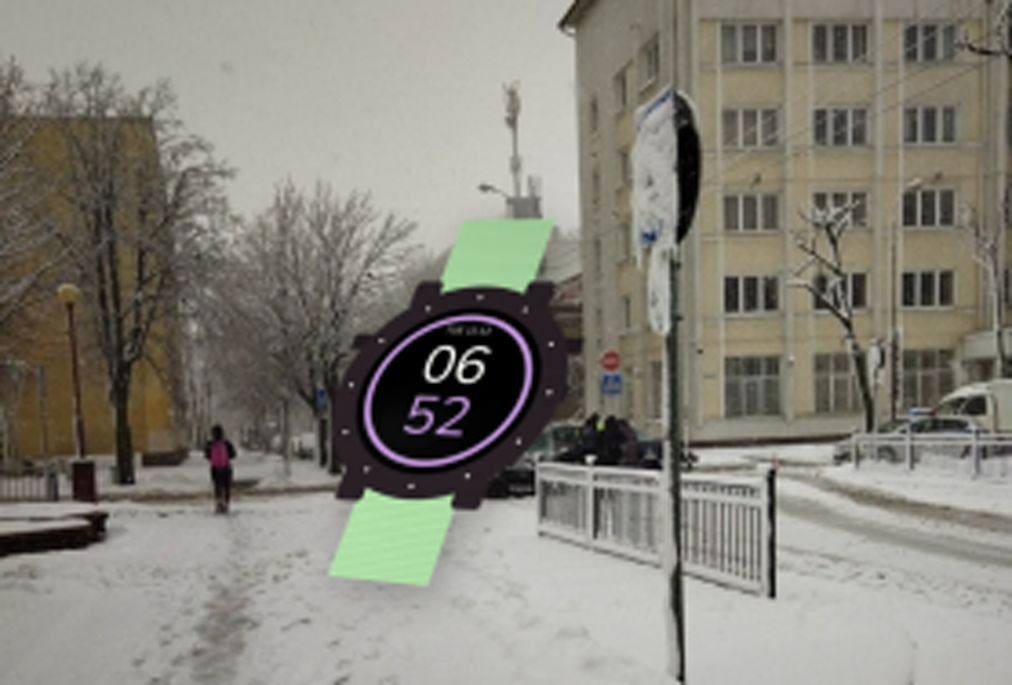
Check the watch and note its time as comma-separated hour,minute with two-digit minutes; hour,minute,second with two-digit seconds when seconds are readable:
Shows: 6,52
